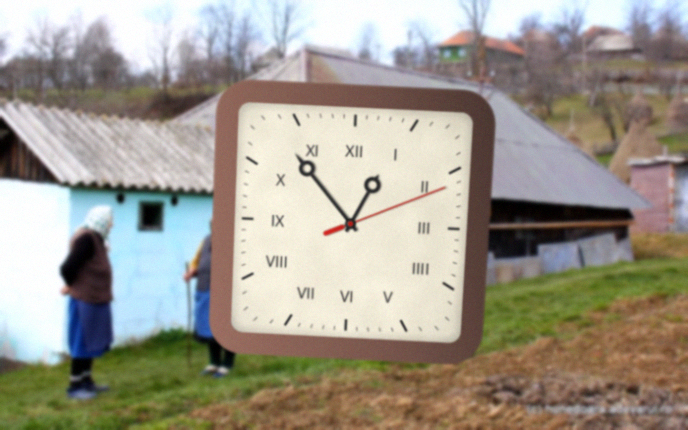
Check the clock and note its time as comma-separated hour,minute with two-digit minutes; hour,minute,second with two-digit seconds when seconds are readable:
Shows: 12,53,11
